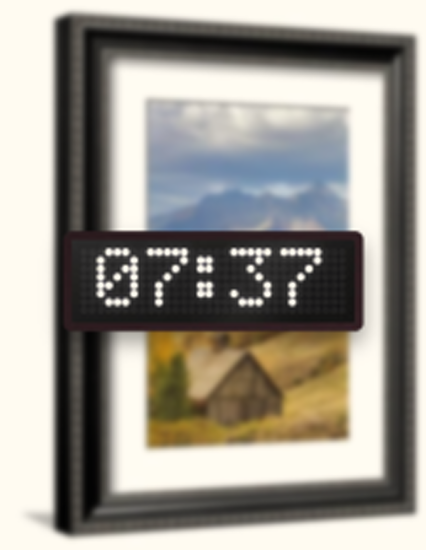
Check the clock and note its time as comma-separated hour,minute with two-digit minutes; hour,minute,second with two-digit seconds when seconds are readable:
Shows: 7,37
